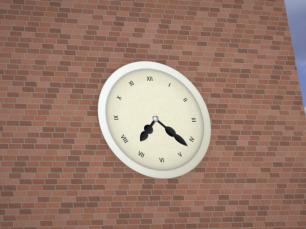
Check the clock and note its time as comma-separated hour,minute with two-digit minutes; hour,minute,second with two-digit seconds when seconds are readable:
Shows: 7,22
